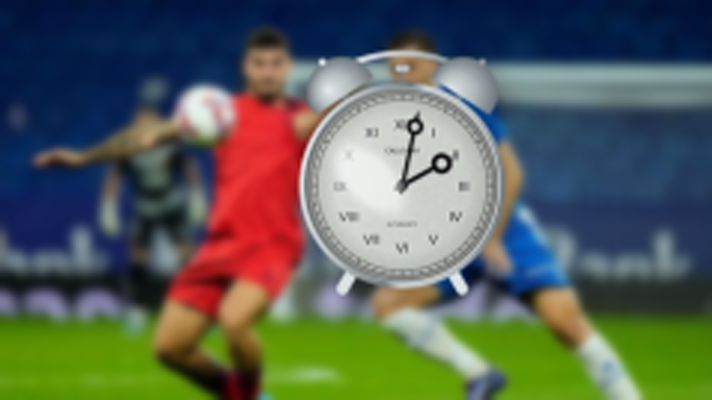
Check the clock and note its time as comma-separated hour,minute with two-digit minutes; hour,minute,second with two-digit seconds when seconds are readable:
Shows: 2,02
